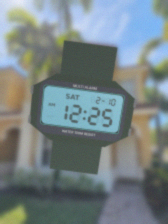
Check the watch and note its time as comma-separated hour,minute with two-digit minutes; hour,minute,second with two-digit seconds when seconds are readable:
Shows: 12,25
